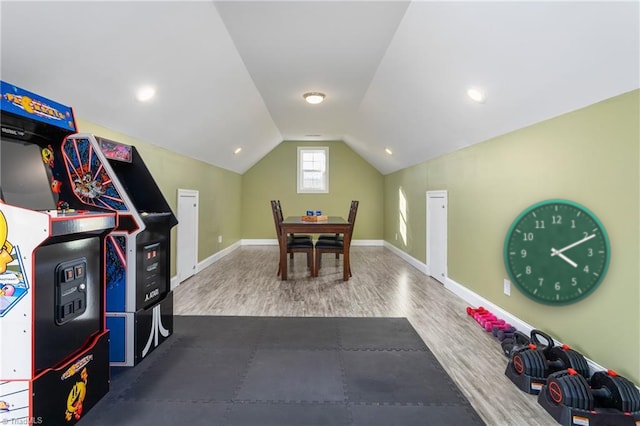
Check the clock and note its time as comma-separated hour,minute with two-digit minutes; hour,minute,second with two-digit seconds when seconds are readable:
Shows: 4,11
